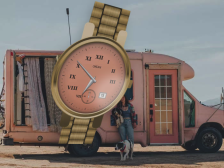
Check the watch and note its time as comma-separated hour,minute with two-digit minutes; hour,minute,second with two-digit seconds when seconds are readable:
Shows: 6,51
